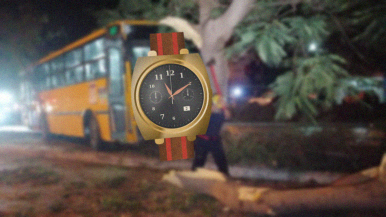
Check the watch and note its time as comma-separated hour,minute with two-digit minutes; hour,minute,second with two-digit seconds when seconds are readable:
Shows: 11,10
